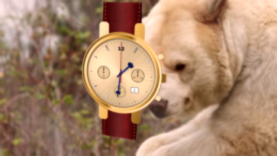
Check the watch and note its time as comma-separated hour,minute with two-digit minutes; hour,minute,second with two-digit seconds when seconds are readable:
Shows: 1,31
